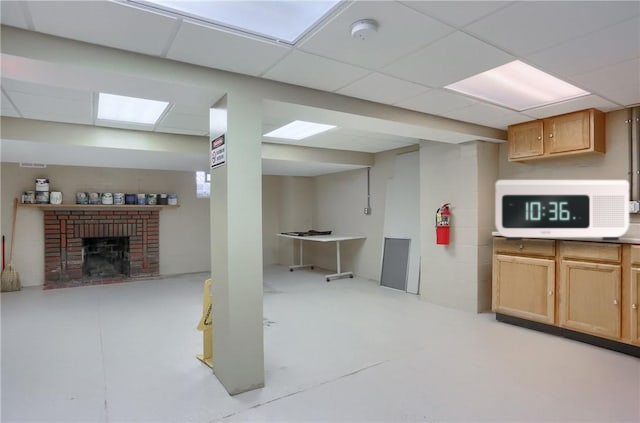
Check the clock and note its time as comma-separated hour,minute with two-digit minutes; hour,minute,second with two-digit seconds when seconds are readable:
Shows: 10,36
